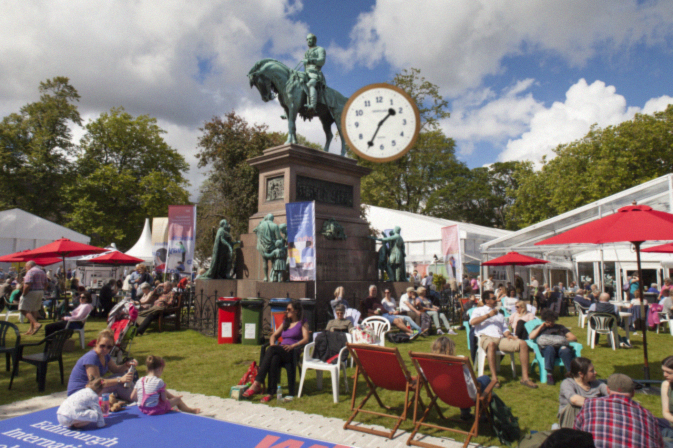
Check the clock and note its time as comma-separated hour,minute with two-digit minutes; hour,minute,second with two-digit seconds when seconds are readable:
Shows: 1,35
